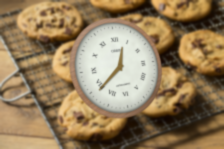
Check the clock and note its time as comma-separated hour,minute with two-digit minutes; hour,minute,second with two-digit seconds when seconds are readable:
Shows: 12,39
